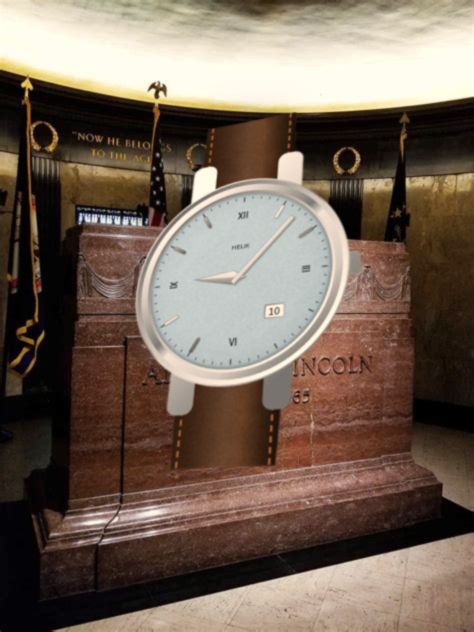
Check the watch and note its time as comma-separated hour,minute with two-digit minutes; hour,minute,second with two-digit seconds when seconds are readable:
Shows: 9,07
